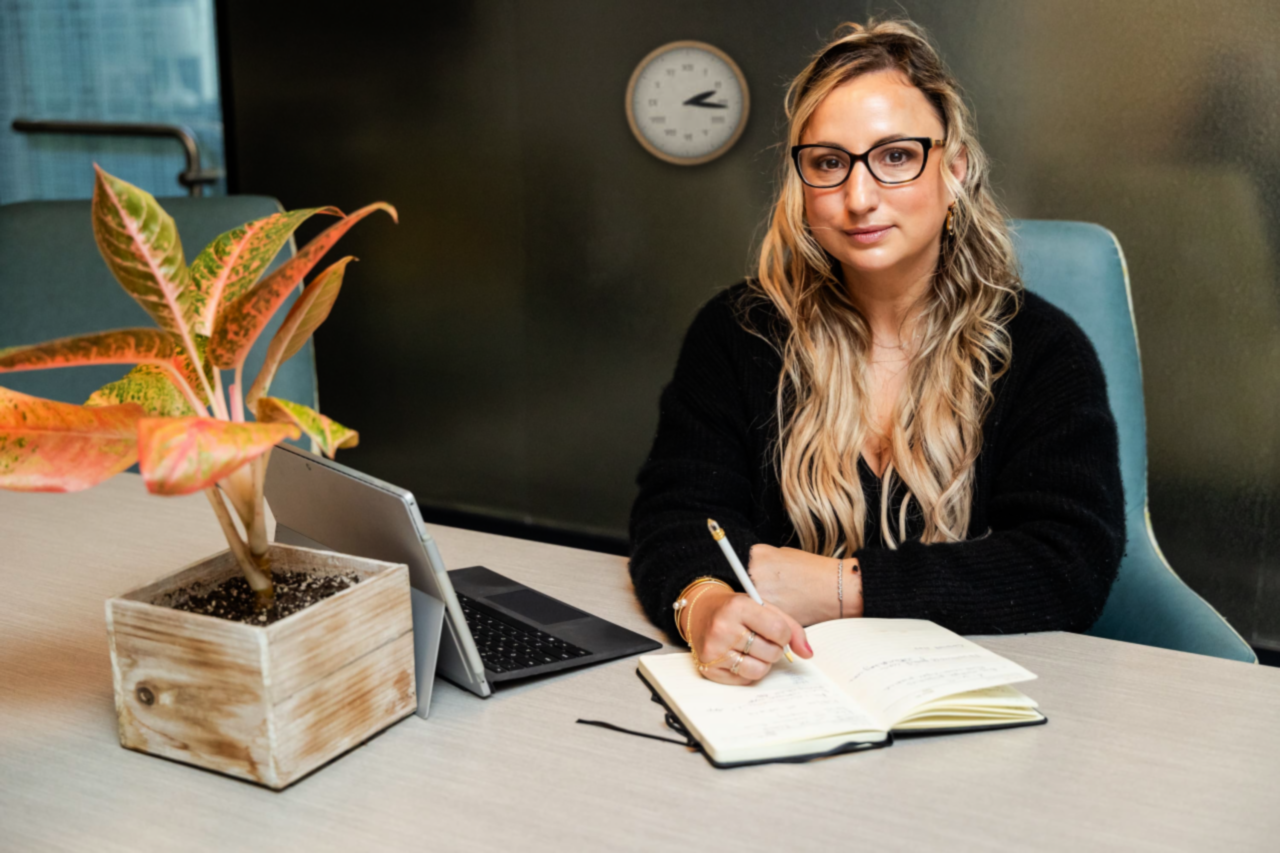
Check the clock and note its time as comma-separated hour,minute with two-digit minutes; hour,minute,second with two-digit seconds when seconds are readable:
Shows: 2,16
